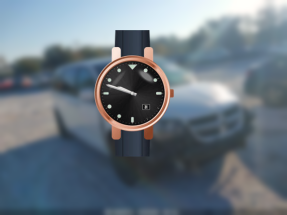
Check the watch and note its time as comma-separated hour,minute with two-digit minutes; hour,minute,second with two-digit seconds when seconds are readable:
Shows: 9,48
